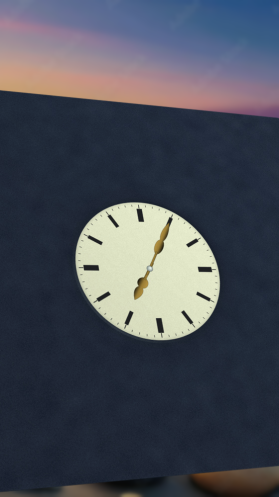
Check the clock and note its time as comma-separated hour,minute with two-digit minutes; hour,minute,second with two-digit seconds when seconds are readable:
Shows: 7,05
